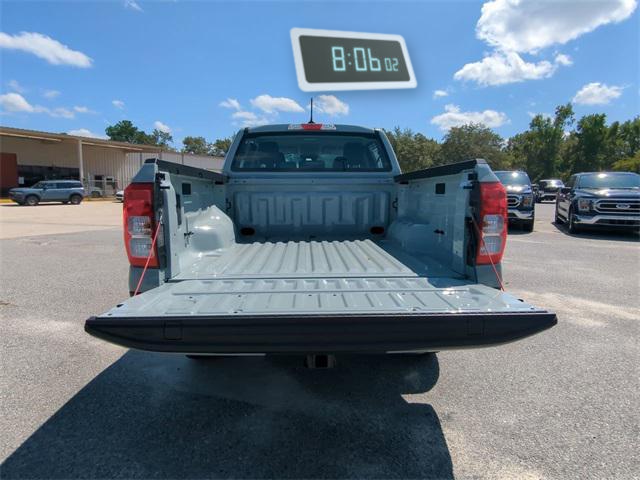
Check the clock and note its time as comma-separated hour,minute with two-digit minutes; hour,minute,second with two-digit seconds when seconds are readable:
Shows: 8,06,02
